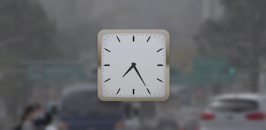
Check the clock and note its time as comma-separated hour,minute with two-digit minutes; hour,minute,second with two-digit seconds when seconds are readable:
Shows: 7,25
